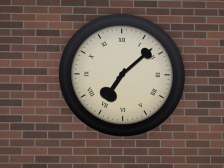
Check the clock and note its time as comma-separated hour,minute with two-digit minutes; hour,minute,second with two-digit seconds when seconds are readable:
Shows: 7,08
